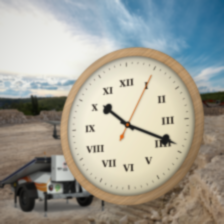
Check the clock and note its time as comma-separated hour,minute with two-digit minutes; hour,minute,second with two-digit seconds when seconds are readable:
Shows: 10,19,05
